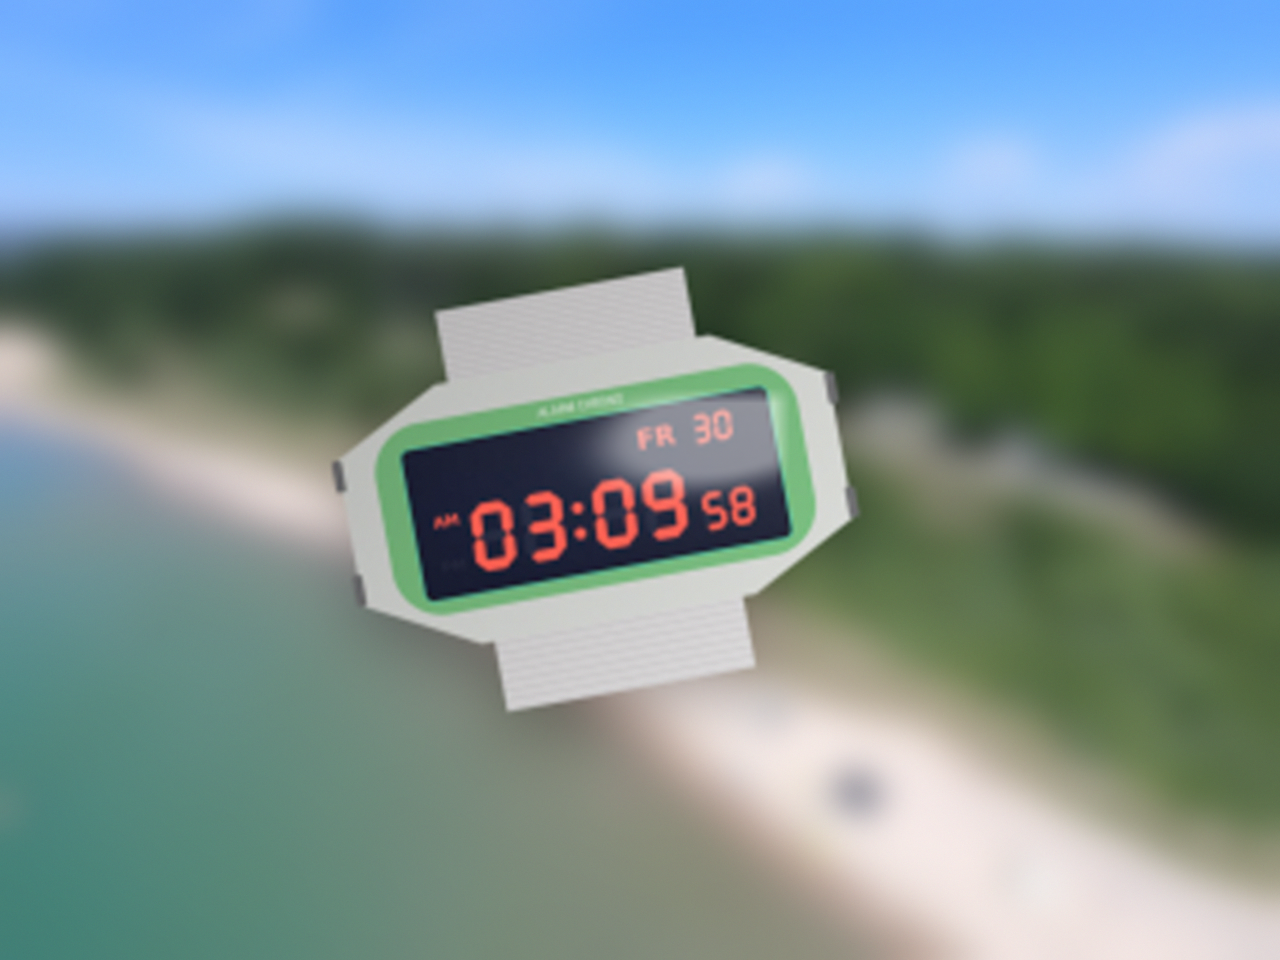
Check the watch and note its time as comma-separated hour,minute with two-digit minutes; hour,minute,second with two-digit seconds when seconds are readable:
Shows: 3,09,58
